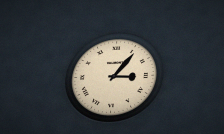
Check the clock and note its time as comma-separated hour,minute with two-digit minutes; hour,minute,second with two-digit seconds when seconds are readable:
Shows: 3,06
